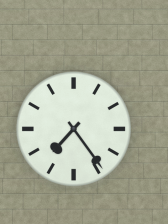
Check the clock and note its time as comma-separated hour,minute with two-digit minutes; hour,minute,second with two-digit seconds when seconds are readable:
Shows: 7,24
